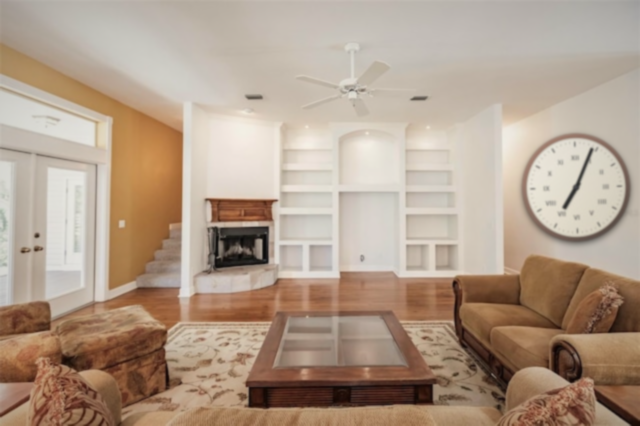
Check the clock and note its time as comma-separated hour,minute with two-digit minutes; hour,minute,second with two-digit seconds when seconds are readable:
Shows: 7,04
